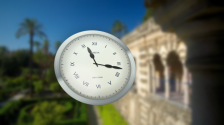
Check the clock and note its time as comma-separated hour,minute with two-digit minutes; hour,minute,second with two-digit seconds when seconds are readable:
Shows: 11,17
